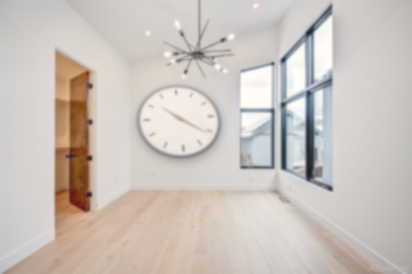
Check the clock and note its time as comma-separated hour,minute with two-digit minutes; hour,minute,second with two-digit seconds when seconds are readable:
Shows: 10,21
